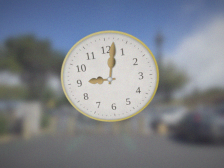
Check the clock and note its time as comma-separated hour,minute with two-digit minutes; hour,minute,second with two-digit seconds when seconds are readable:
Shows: 9,02
